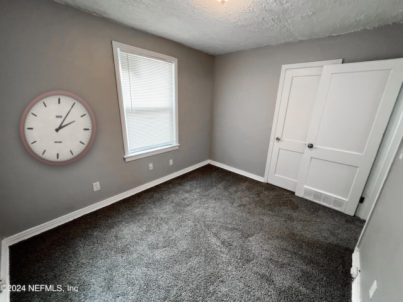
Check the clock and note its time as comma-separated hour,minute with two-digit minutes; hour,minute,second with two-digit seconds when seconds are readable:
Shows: 2,05
